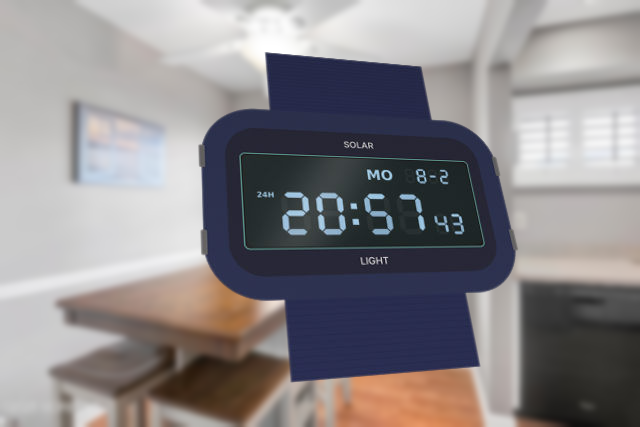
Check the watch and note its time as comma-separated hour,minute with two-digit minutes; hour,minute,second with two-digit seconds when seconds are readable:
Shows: 20,57,43
